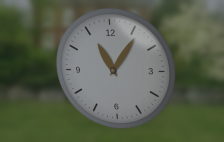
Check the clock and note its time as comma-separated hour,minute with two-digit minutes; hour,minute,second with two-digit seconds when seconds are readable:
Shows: 11,06
